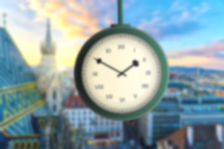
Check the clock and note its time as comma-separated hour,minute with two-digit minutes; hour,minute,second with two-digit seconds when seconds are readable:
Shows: 1,50
